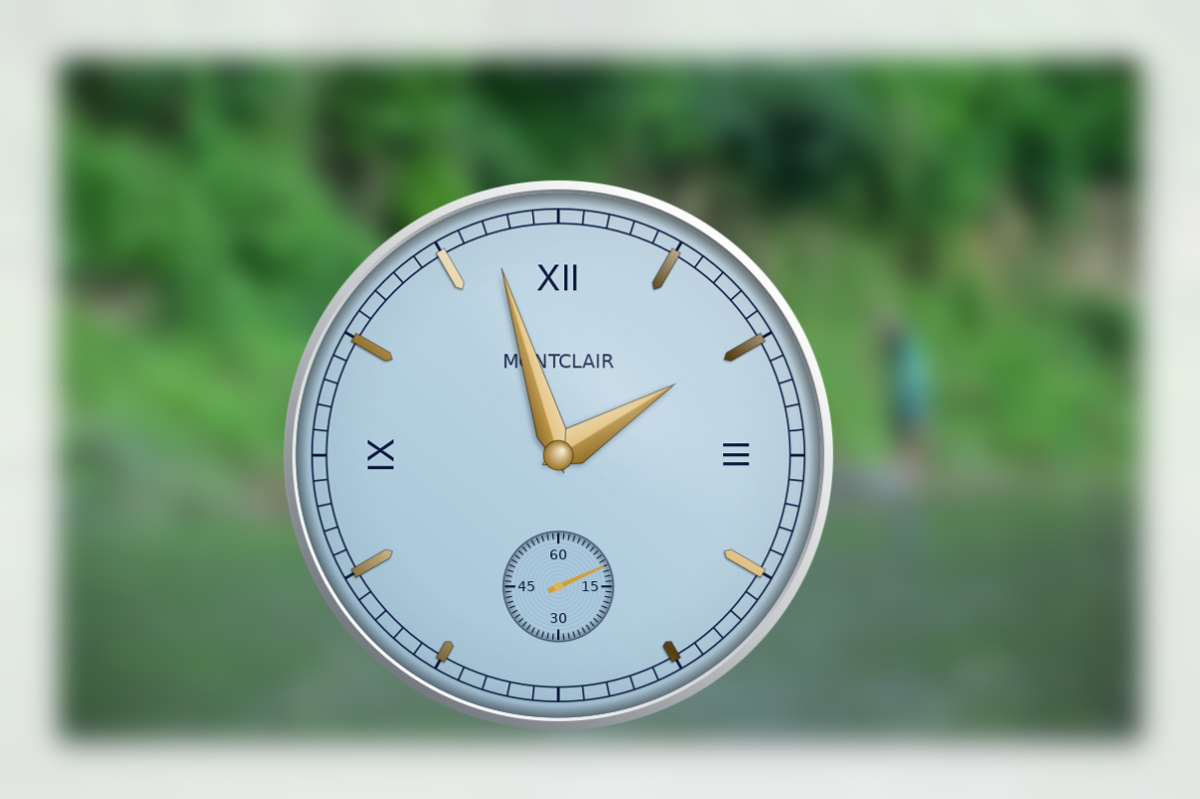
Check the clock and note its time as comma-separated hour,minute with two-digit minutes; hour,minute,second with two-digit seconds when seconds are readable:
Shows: 1,57,11
